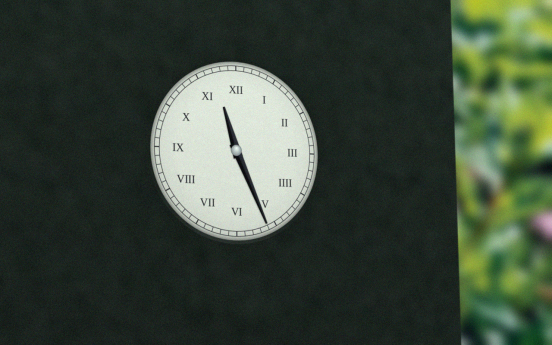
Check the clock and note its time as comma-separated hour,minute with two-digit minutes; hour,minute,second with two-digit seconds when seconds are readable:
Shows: 11,26
